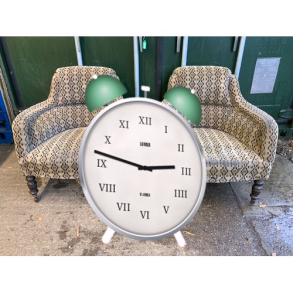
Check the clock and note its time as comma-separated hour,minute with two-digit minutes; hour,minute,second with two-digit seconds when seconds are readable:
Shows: 2,47
